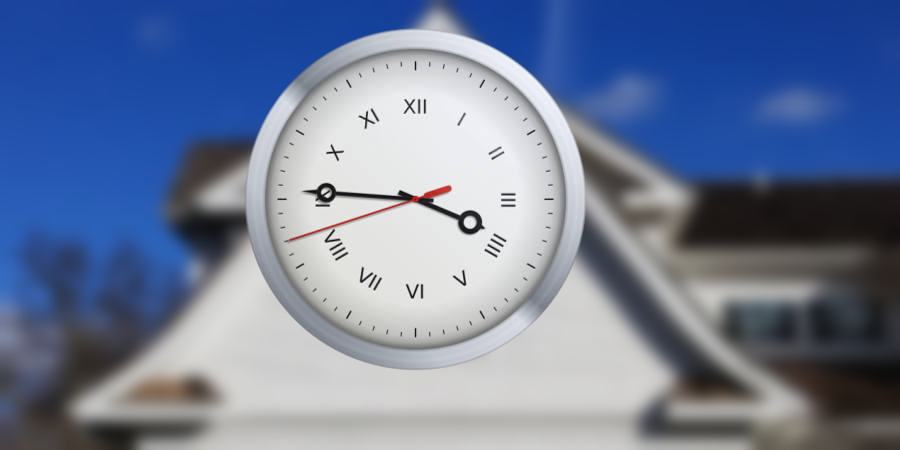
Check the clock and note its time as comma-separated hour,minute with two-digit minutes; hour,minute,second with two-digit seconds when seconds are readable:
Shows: 3,45,42
